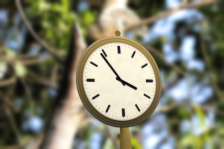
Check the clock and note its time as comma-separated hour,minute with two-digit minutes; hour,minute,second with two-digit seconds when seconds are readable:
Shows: 3,54
